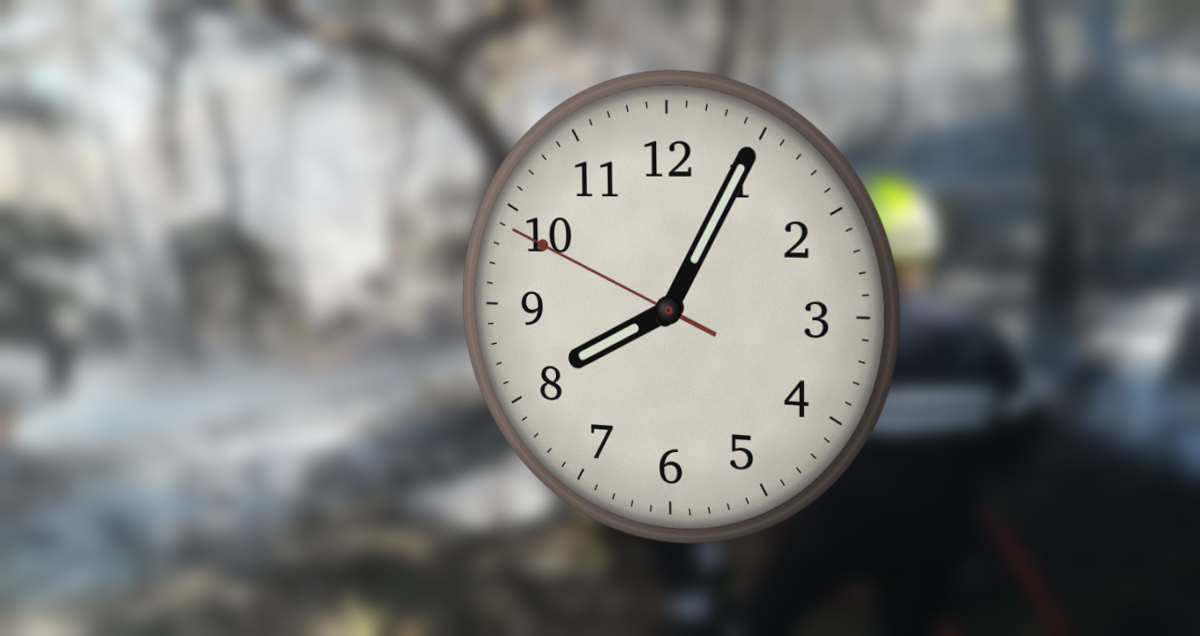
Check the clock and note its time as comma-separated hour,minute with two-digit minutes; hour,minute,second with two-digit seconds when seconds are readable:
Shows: 8,04,49
